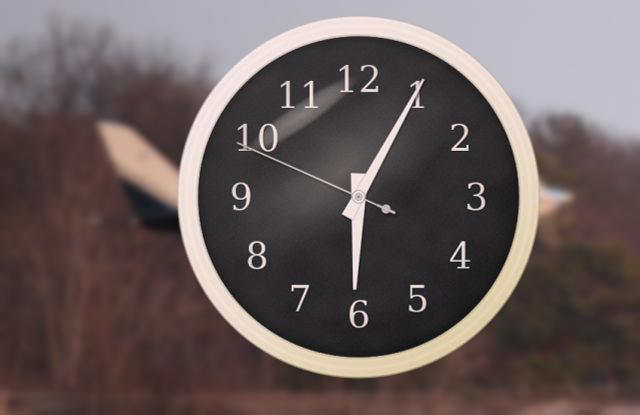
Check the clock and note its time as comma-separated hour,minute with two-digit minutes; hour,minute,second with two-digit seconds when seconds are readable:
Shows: 6,04,49
